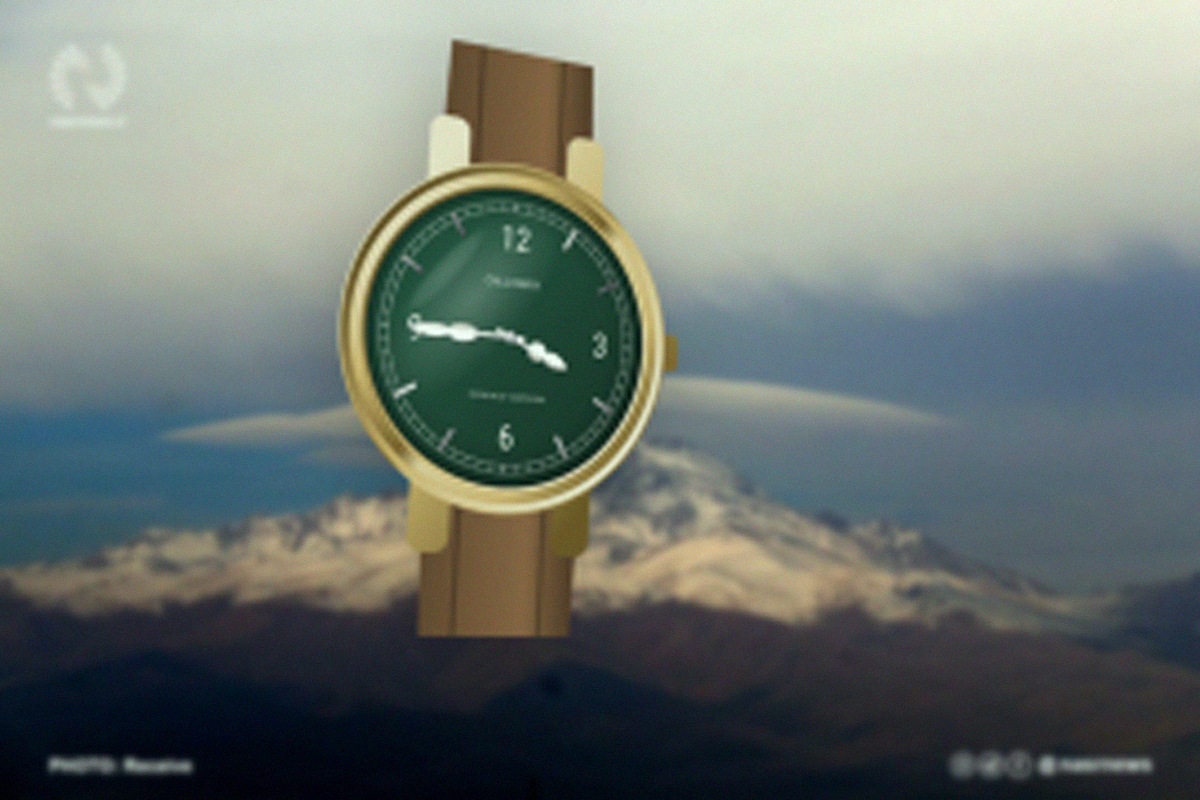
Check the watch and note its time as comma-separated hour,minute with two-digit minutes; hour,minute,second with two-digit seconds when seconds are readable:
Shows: 3,45
